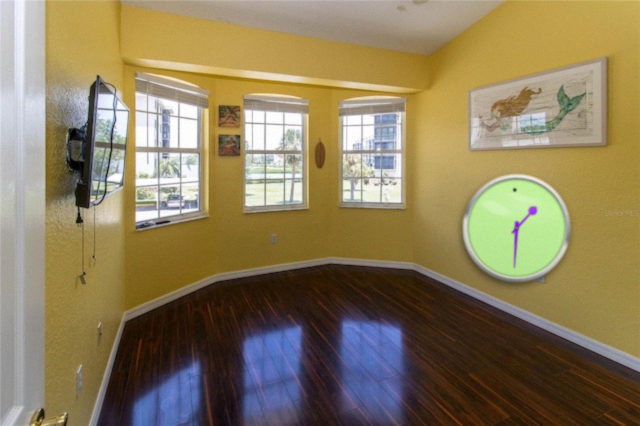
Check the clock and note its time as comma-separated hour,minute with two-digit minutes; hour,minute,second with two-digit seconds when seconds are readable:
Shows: 1,31
